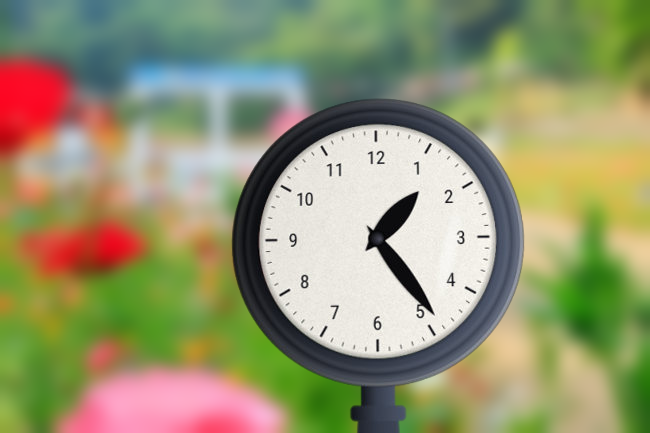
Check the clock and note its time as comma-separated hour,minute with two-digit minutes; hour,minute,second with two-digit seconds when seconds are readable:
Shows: 1,24
